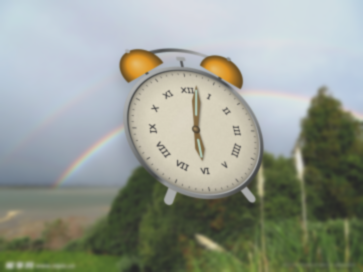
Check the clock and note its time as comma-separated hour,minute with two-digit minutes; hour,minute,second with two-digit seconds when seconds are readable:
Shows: 6,02
